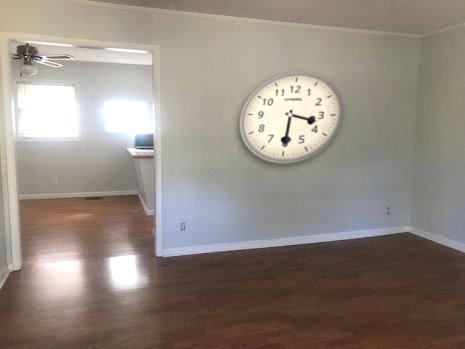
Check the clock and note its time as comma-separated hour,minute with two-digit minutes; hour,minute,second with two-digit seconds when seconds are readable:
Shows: 3,30
